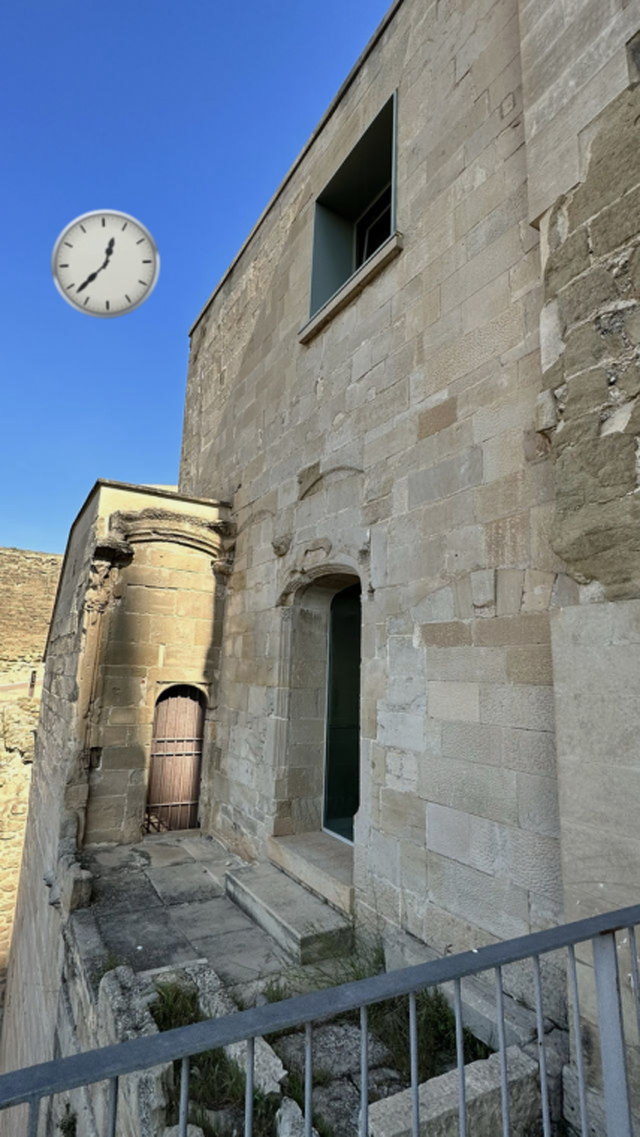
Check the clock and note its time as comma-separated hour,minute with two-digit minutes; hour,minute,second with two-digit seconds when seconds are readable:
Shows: 12,38
